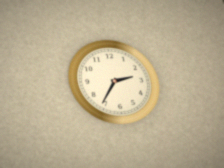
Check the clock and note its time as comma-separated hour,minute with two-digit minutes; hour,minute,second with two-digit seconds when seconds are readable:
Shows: 2,36
